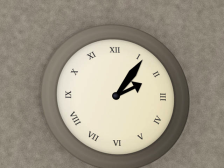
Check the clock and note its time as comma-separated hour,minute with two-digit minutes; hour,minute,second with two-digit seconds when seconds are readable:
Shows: 2,06
